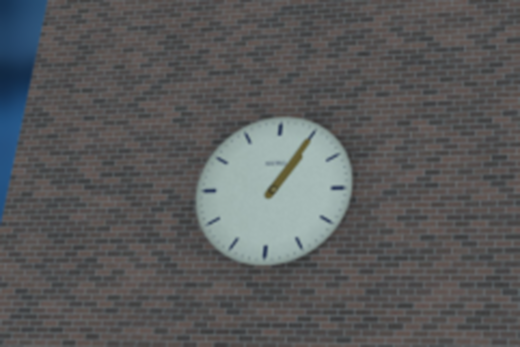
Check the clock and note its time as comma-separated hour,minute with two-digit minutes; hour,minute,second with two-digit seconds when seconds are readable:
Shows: 1,05
